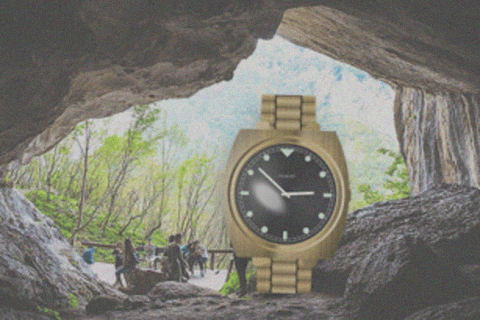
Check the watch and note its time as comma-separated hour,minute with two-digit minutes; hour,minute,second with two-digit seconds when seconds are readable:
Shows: 2,52
